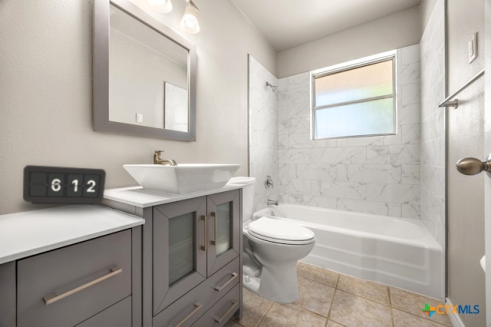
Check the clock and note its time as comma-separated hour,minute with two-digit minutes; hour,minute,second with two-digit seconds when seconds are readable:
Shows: 6,12
